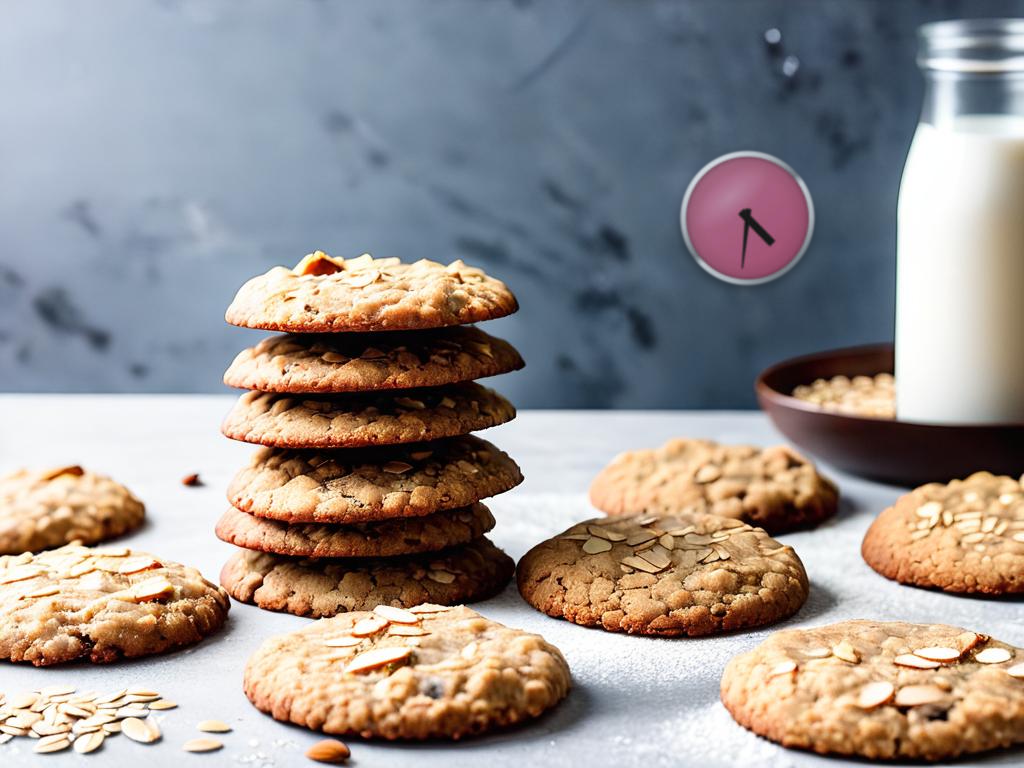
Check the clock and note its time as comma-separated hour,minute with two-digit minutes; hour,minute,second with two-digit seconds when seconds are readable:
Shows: 4,31
